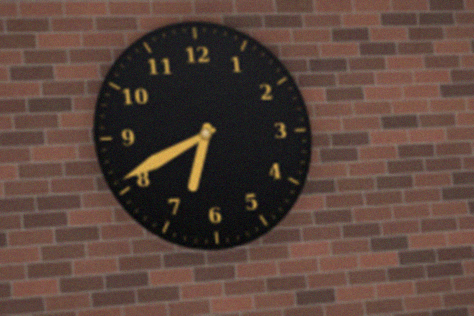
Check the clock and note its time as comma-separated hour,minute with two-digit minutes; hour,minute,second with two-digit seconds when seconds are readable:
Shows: 6,41
